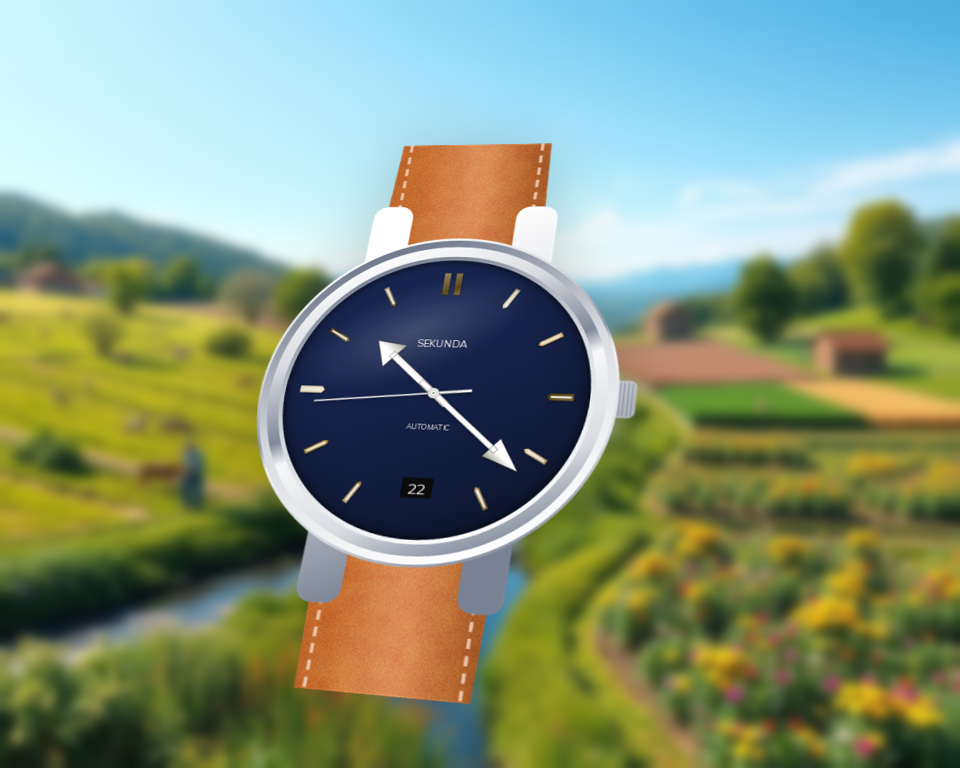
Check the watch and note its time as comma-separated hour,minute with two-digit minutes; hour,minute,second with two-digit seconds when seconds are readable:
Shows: 10,21,44
